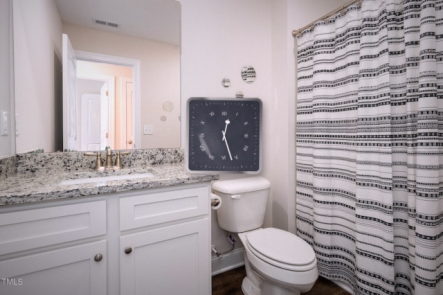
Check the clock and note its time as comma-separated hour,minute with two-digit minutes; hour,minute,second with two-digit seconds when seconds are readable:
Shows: 12,27
